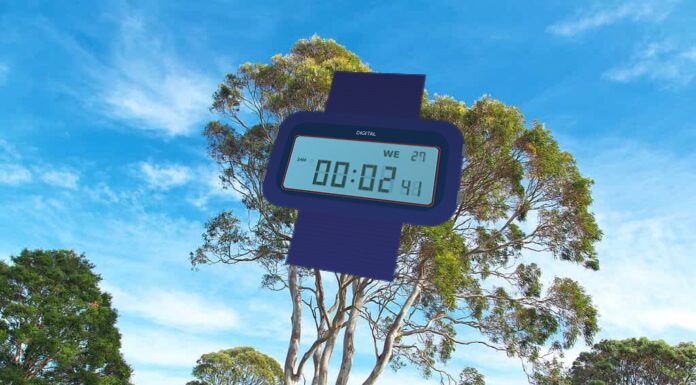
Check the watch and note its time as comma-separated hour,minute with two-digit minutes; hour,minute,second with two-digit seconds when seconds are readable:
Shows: 0,02,41
